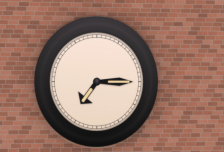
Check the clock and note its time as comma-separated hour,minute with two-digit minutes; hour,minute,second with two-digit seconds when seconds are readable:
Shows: 7,15
